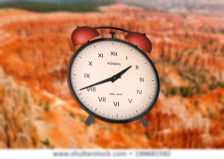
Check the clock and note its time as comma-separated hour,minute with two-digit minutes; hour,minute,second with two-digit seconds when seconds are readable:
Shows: 1,41
